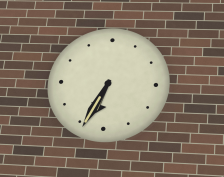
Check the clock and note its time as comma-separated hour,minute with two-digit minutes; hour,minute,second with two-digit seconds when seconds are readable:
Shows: 6,34
